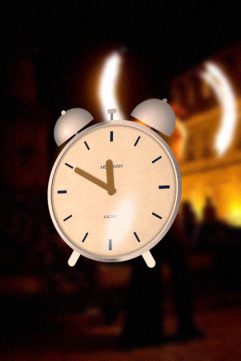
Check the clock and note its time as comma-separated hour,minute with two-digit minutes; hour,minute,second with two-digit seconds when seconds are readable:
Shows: 11,50
